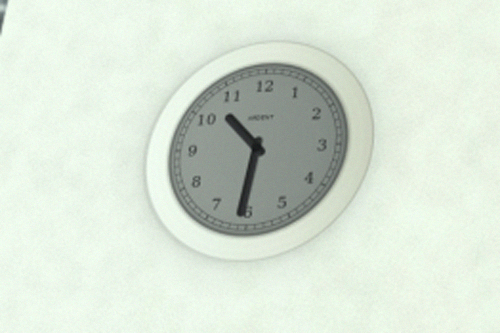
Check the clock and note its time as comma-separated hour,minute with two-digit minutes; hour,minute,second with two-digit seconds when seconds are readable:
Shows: 10,31
